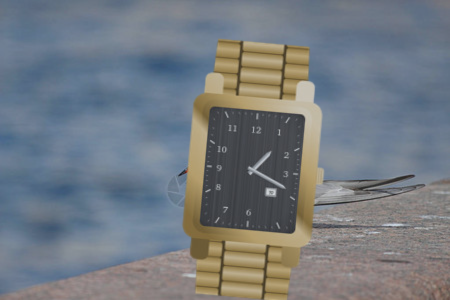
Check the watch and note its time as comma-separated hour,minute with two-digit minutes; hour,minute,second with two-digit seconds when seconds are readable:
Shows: 1,19
